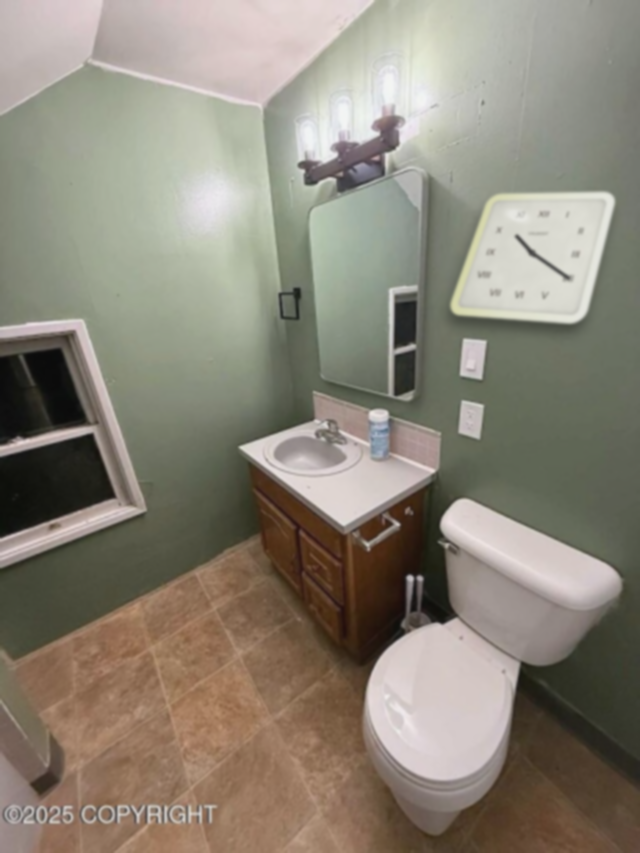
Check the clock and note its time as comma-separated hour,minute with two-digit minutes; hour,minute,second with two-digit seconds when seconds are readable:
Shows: 10,20
